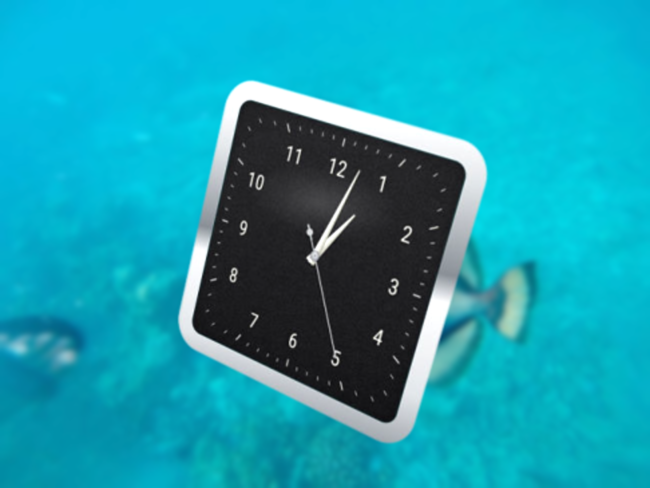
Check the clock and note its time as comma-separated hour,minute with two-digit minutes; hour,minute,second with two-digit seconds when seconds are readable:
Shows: 1,02,25
